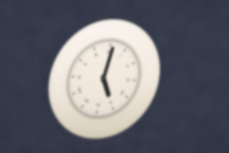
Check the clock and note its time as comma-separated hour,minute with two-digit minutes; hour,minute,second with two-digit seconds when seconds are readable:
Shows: 5,01
